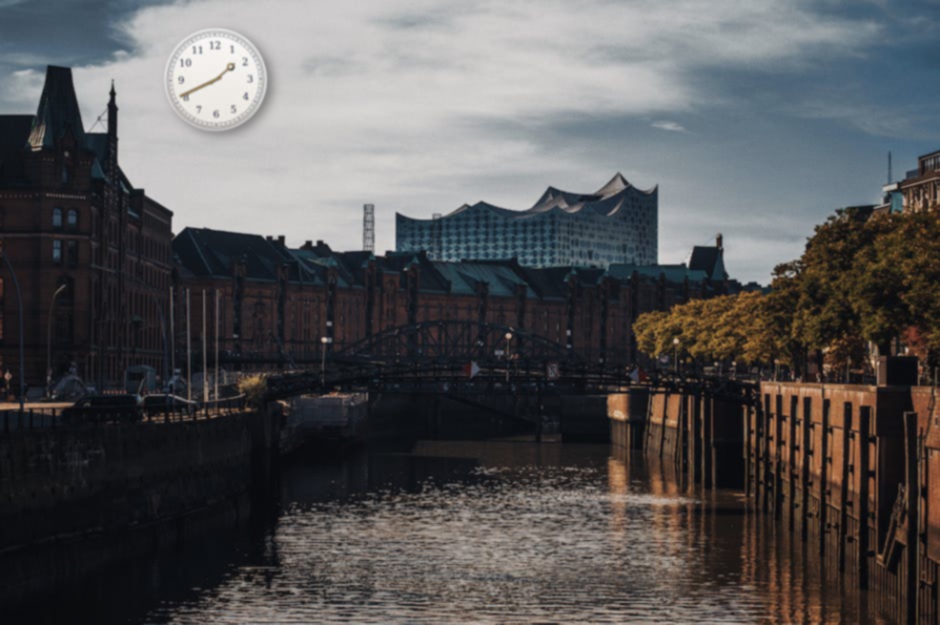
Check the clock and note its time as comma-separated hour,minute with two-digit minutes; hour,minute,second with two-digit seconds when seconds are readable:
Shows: 1,41
